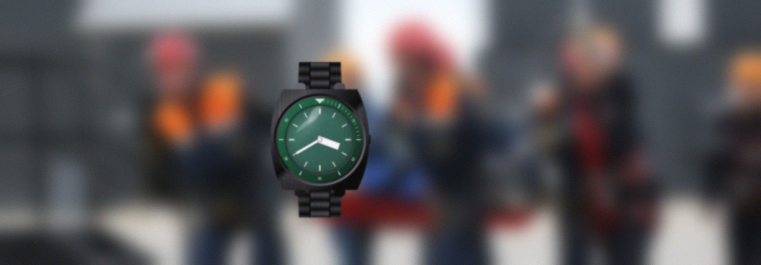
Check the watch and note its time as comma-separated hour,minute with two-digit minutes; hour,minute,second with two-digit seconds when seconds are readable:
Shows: 3,40
